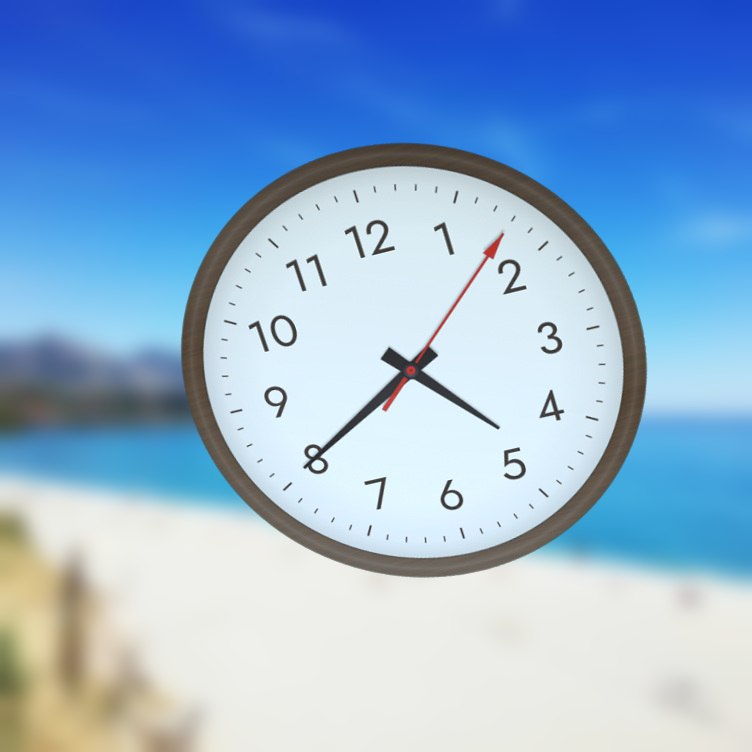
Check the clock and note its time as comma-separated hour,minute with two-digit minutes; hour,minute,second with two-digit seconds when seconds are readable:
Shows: 4,40,08
